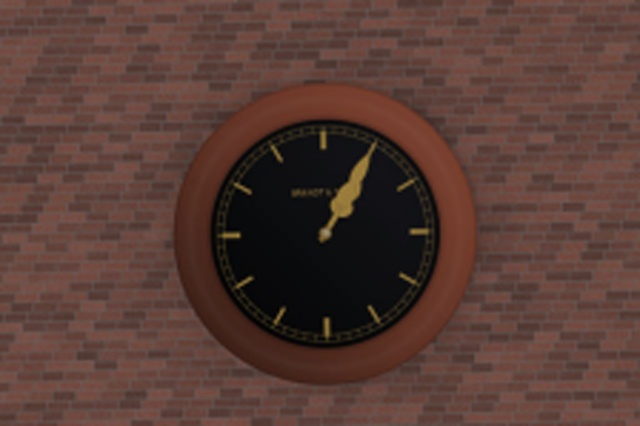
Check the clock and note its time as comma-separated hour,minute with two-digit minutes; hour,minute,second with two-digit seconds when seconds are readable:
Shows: 1,05
